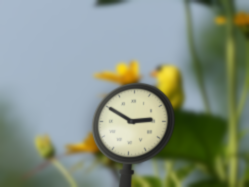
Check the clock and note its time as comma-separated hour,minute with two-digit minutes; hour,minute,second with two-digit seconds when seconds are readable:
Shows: 2,50
